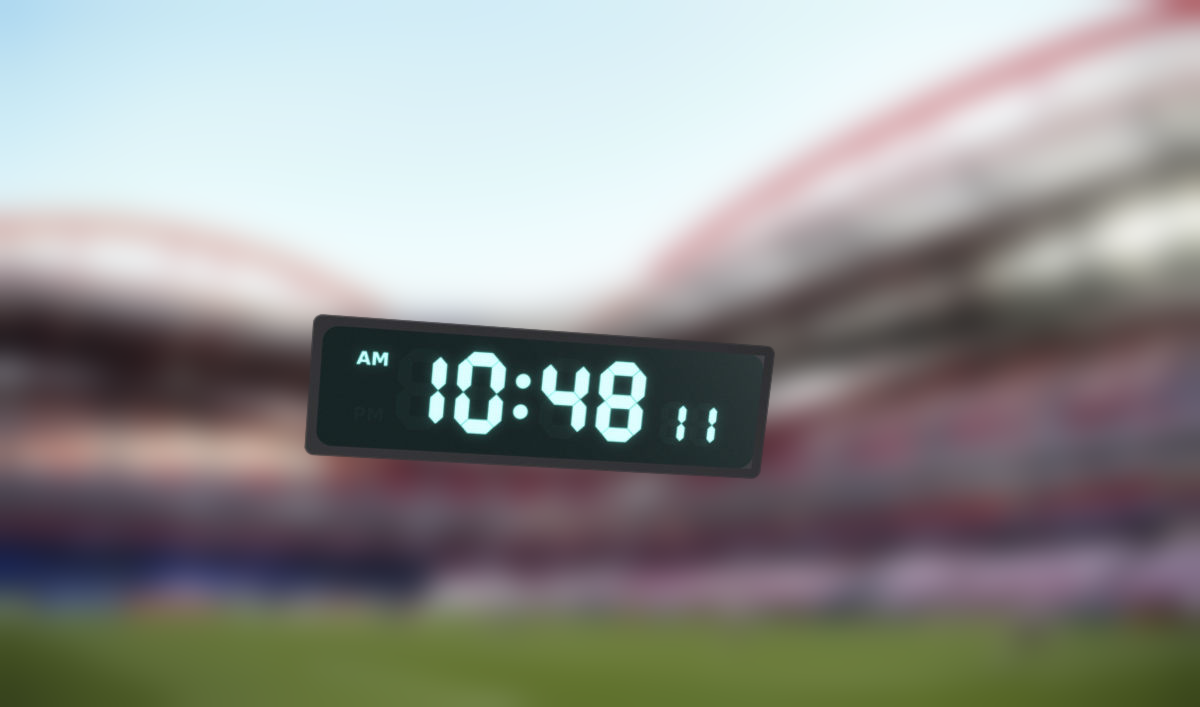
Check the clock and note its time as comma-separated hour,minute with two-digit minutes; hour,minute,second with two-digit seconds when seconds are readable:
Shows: 10,48,11
